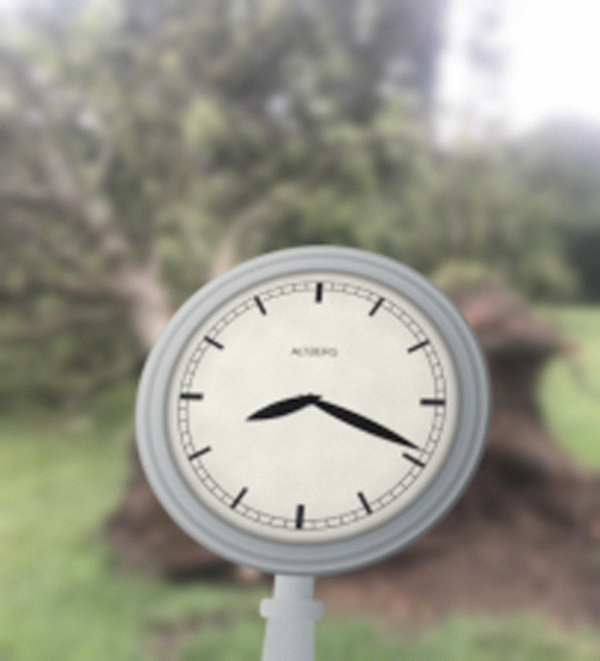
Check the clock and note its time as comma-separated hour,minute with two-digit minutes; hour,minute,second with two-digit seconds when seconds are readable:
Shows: 8,19
